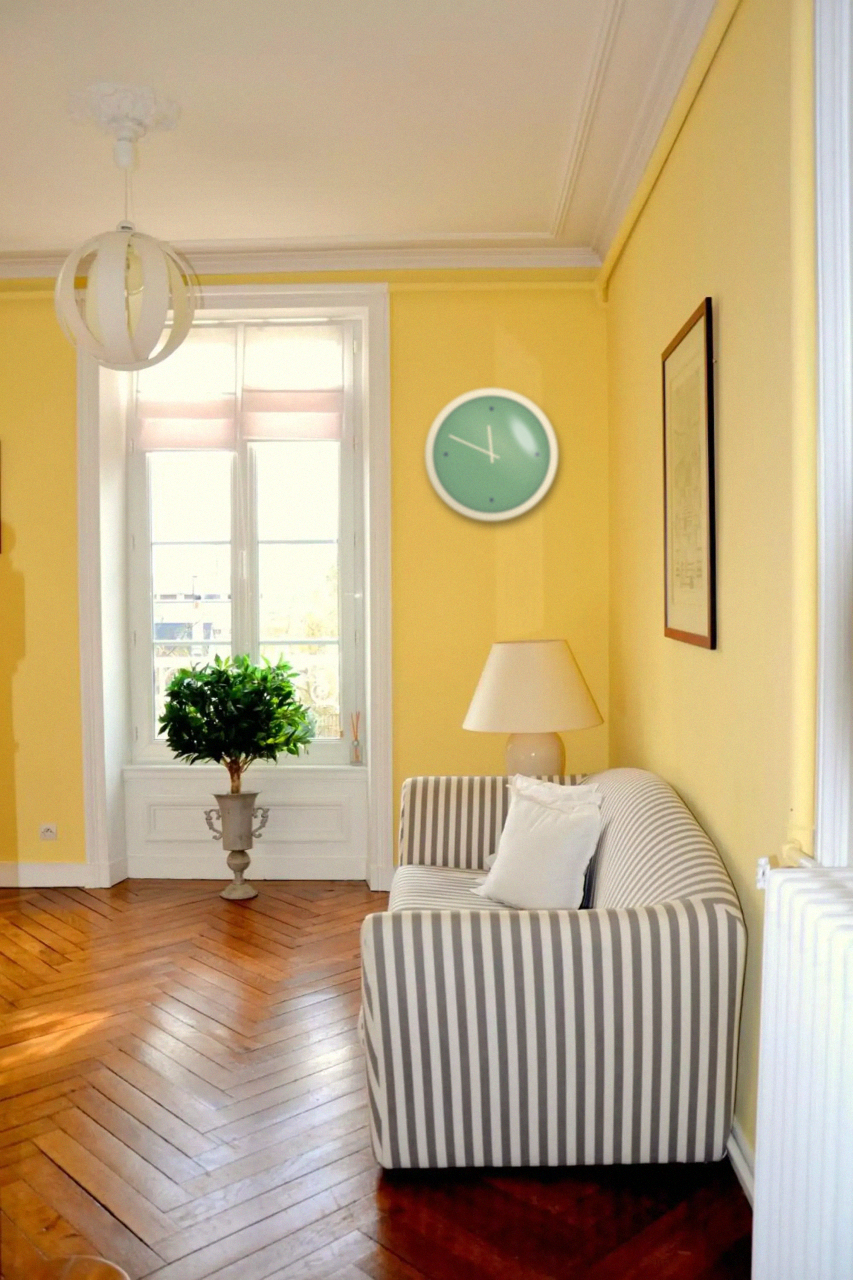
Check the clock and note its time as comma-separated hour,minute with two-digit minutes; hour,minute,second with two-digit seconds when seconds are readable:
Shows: 11,49
